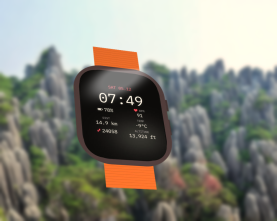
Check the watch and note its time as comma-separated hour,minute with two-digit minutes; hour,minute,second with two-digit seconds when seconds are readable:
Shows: 7,49
